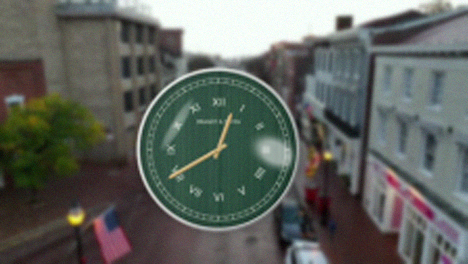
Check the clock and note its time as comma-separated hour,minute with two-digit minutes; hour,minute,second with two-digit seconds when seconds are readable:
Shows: 12,40
